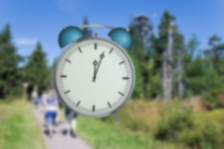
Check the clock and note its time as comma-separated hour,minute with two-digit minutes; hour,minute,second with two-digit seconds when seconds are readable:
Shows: 12,03
